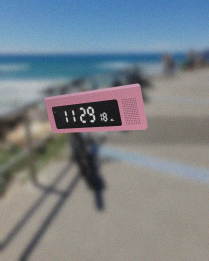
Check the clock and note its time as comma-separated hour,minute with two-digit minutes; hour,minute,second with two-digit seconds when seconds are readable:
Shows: 11,29,18
